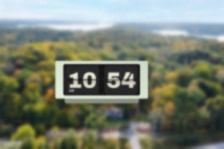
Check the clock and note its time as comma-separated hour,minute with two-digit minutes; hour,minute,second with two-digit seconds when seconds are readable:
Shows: 10,54
